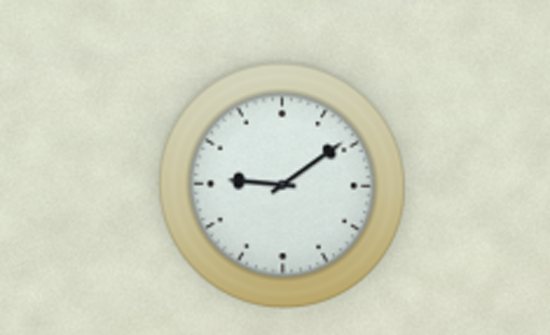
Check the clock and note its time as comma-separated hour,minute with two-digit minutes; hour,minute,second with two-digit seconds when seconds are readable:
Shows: 9,09
